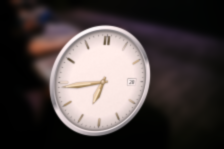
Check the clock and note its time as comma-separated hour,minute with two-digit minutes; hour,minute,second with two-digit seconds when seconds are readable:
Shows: 6,44
